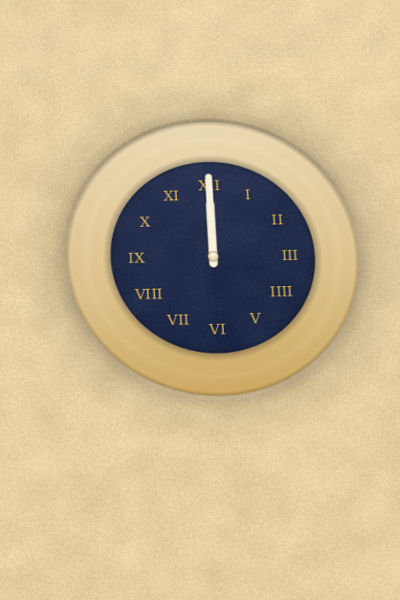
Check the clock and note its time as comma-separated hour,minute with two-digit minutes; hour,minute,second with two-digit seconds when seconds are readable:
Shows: 12,00
